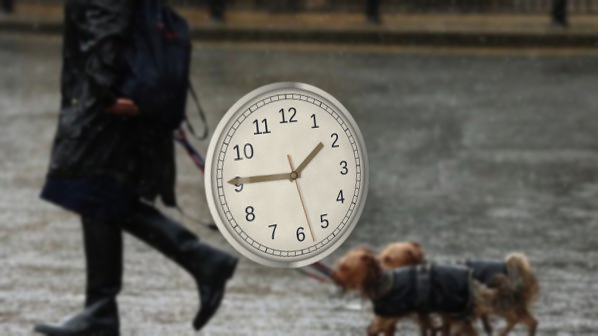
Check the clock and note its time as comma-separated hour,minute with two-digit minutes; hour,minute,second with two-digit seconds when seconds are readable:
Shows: 1,45,28
